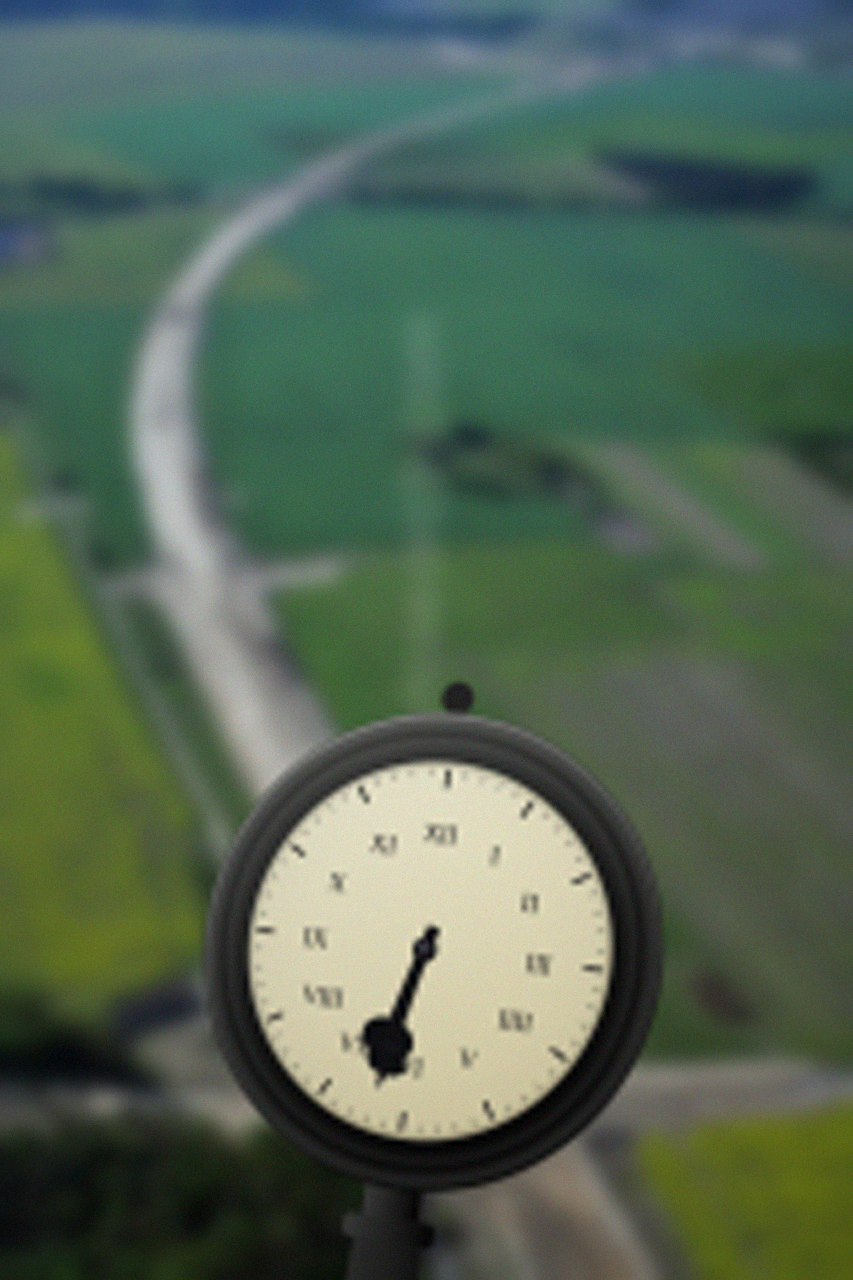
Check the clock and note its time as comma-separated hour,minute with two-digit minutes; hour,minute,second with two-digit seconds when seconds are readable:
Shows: 6,32
